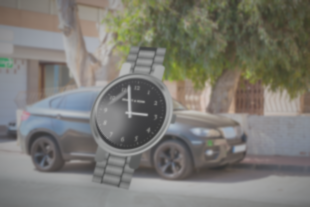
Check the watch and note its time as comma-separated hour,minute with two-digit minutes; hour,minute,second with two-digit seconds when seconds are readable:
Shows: 2,57
